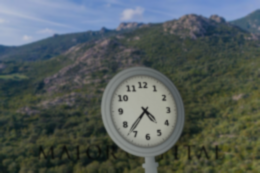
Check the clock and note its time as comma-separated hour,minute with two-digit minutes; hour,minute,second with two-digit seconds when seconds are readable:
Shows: 4,37
